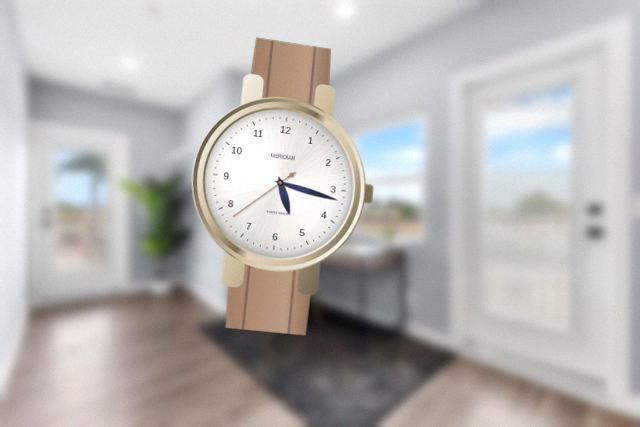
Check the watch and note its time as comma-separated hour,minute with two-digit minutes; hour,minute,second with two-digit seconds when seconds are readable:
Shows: 5,16,38
